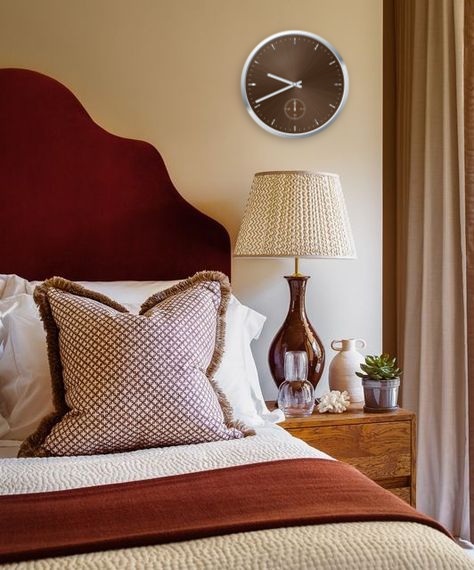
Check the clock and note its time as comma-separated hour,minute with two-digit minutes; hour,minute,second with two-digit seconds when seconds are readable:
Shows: 9,41
